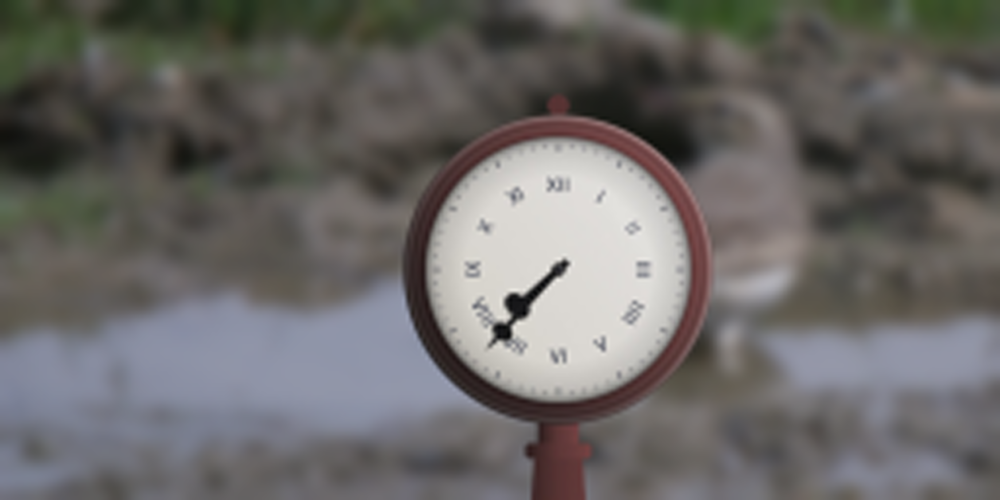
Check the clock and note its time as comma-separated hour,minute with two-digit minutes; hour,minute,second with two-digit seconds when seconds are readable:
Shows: 7,37
